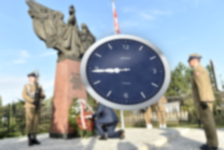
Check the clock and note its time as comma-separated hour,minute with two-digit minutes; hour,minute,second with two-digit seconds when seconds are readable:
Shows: 8,44
